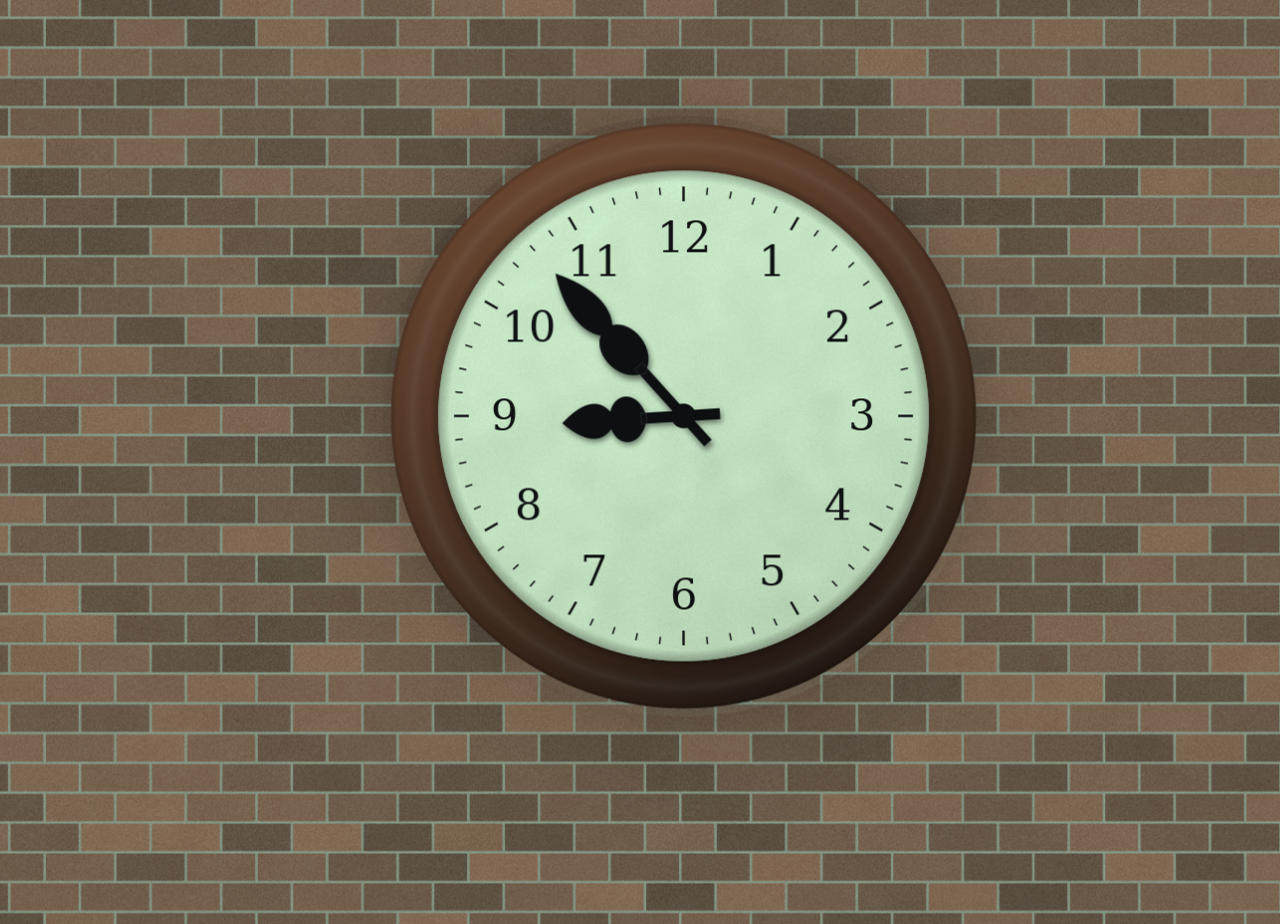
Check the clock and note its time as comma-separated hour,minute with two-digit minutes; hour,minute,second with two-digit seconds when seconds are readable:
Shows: 8,53
